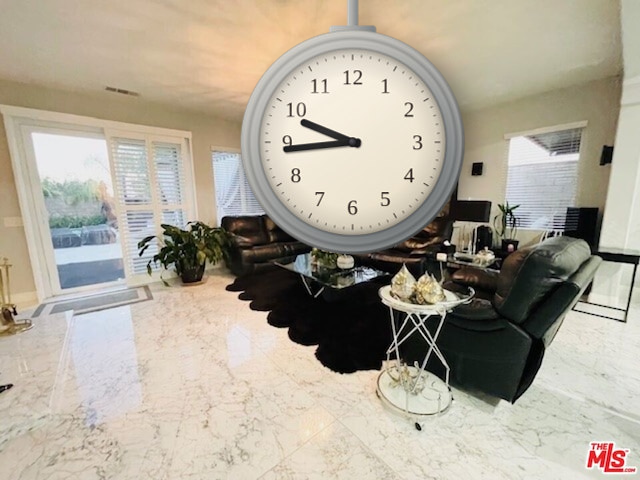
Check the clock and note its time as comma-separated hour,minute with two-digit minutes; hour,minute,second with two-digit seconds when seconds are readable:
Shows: 9,44
